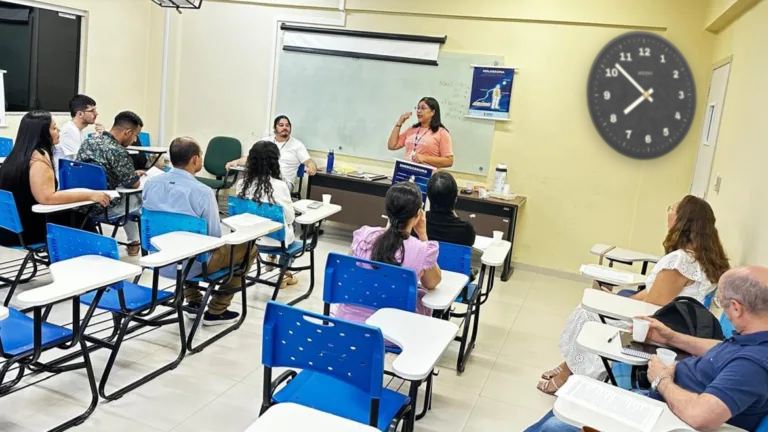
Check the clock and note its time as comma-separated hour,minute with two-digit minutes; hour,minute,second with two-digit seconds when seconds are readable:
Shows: 7,52
